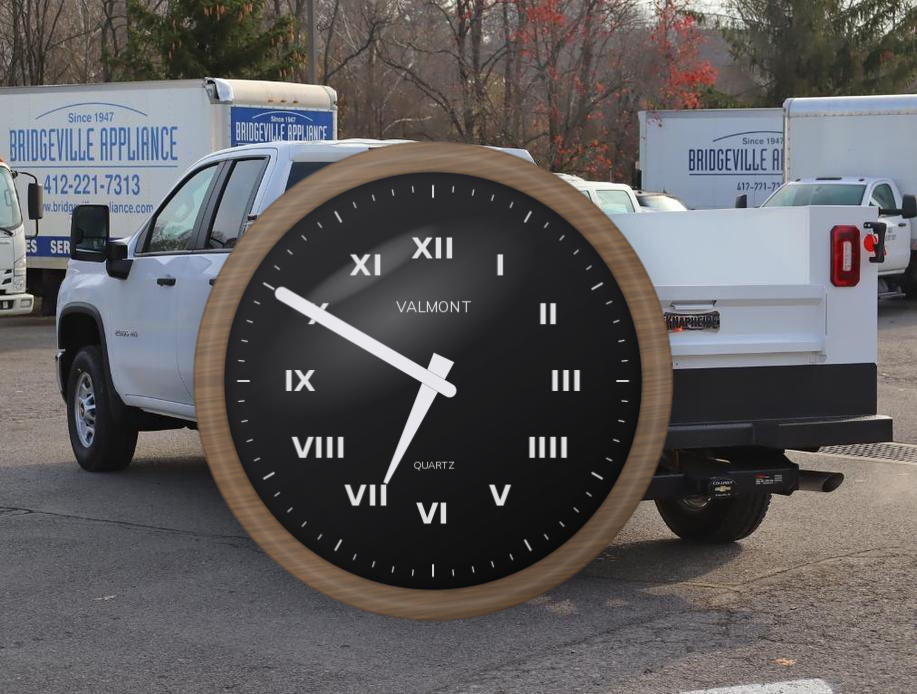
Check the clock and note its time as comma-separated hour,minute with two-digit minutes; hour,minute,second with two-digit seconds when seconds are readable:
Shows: 6,50
